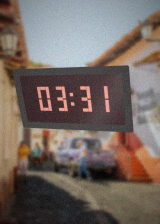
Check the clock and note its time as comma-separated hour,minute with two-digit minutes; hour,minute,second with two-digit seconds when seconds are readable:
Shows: 3,31
